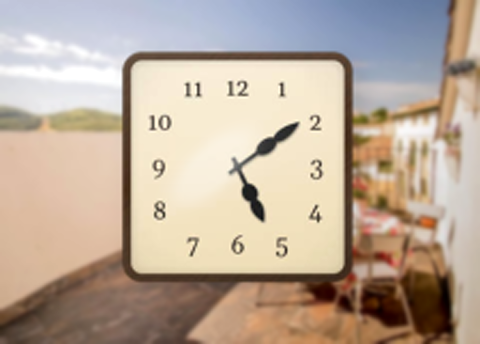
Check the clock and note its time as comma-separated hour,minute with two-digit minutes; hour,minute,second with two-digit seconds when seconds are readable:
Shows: 5,09
